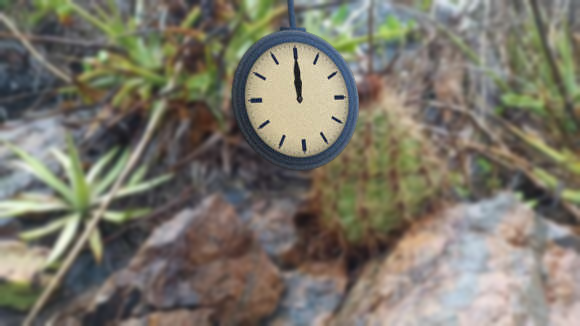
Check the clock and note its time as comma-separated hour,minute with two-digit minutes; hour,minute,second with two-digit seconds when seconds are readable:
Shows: 12,00
